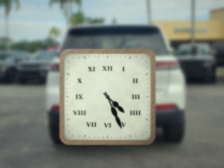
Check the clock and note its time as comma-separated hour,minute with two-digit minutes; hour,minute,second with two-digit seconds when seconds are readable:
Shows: 4,26
